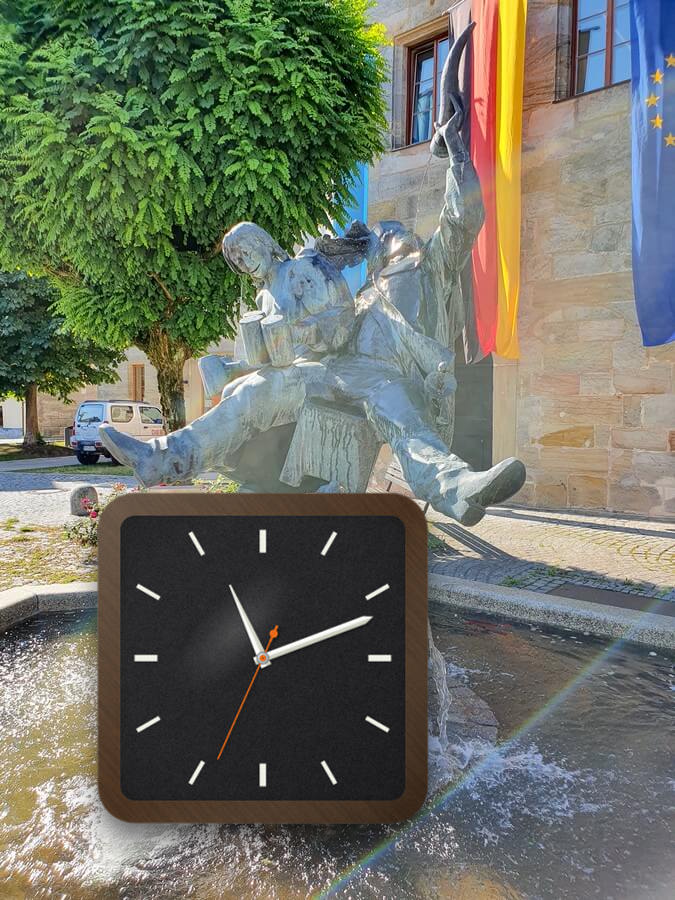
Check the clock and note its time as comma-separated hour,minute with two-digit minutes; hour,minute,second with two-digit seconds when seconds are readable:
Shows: 11,11,34
